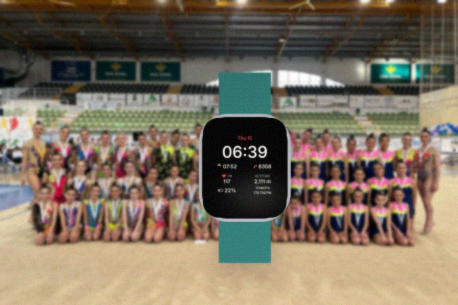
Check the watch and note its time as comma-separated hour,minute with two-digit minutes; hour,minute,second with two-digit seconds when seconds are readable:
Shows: 6,39
